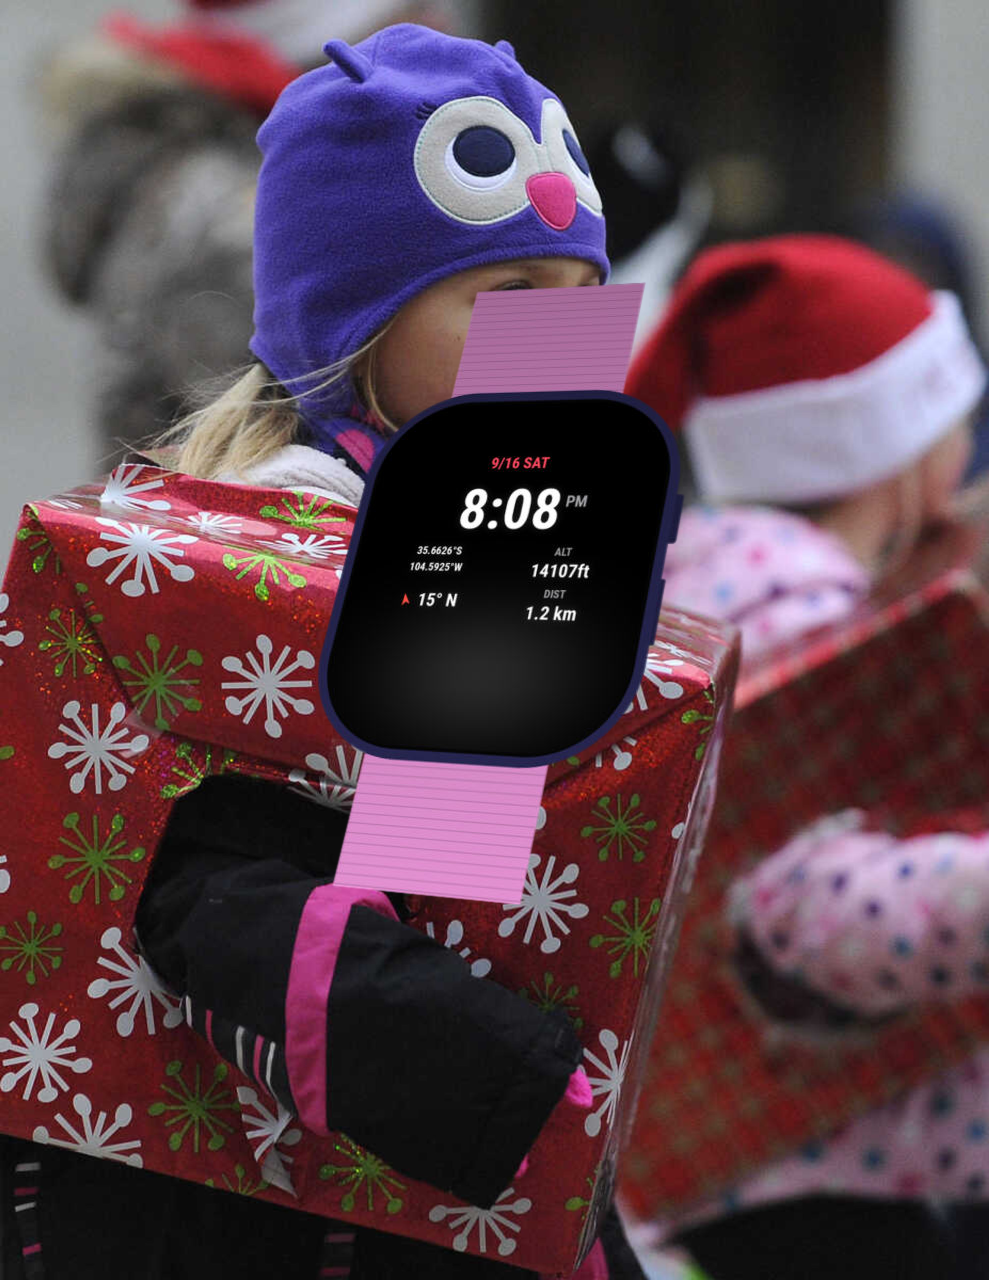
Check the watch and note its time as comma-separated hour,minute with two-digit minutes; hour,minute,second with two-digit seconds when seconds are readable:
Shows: 8,08
